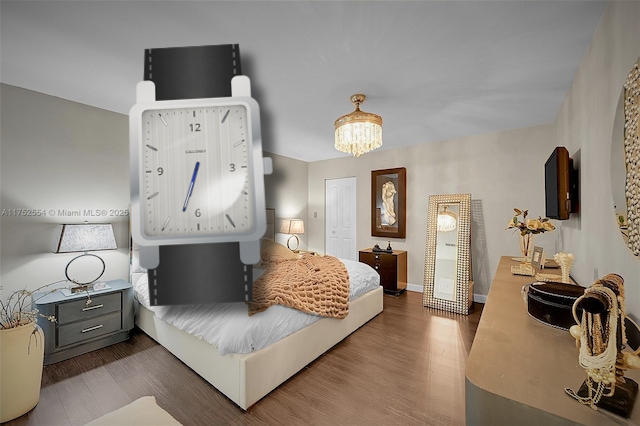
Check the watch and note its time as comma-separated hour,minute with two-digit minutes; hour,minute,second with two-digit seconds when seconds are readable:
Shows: 6,33
